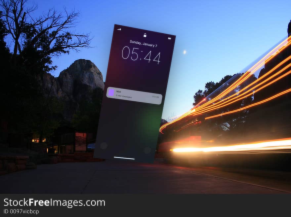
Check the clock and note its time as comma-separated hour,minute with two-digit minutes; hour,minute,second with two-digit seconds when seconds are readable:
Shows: 5,44
